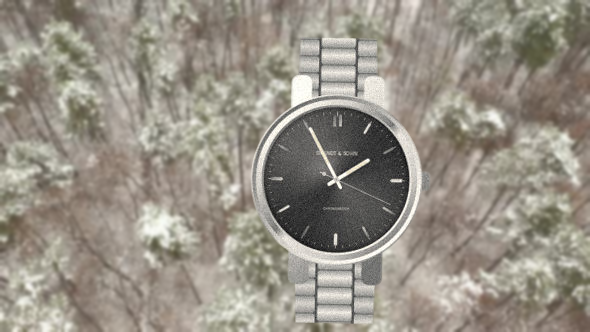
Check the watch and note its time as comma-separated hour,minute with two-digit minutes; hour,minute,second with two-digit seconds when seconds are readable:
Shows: 1,55,19
